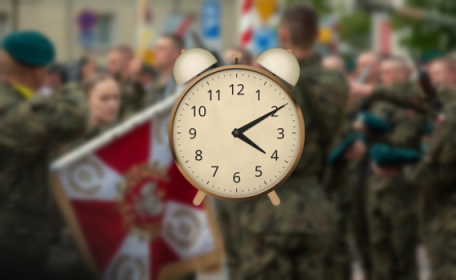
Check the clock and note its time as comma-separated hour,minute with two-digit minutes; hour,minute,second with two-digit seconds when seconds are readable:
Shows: 4,10
